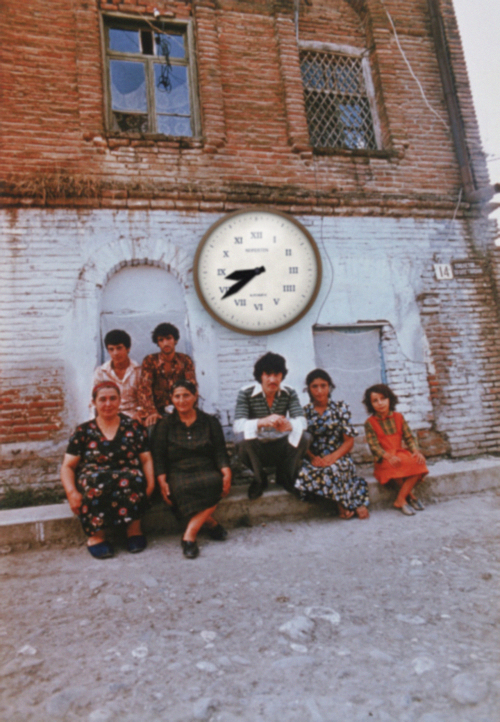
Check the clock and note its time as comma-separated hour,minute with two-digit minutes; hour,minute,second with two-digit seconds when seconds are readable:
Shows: 8,39
